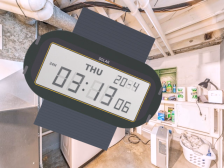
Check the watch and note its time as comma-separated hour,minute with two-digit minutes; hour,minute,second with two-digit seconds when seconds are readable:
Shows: 3,13,06
